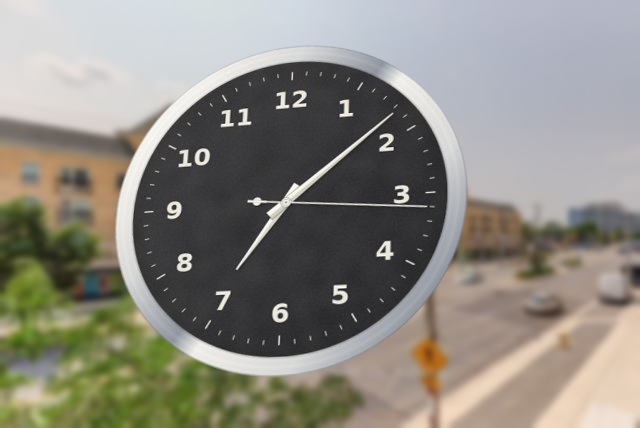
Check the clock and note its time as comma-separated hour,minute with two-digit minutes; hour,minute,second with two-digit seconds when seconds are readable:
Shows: 7,08,16
